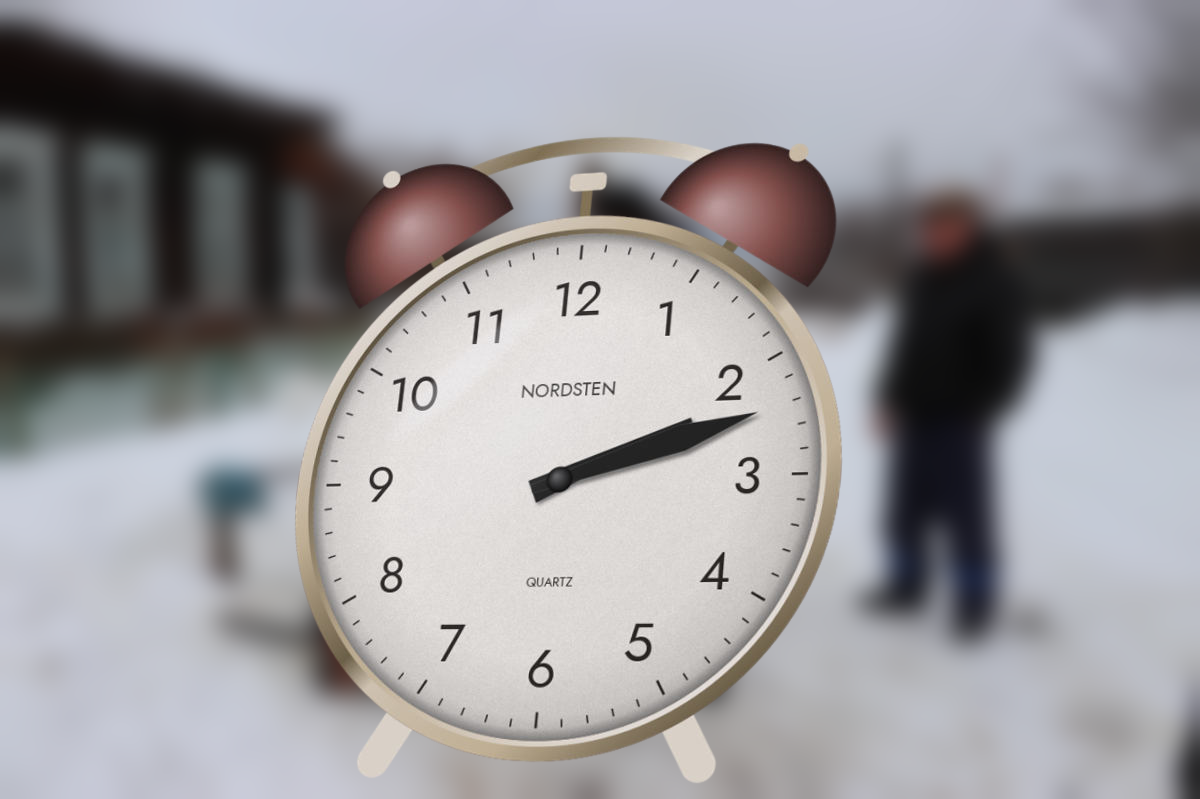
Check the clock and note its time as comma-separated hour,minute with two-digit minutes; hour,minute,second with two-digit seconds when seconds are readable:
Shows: 2,12
